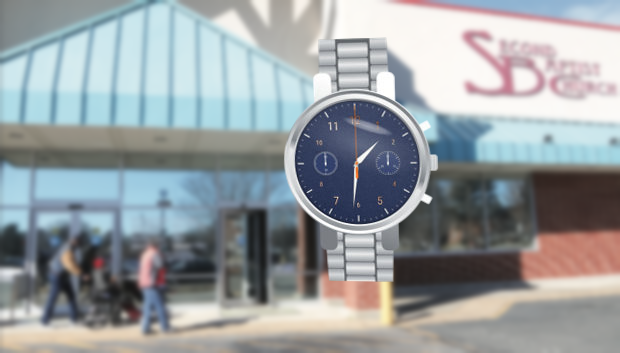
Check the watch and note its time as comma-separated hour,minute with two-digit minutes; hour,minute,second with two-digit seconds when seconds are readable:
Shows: 1,31
